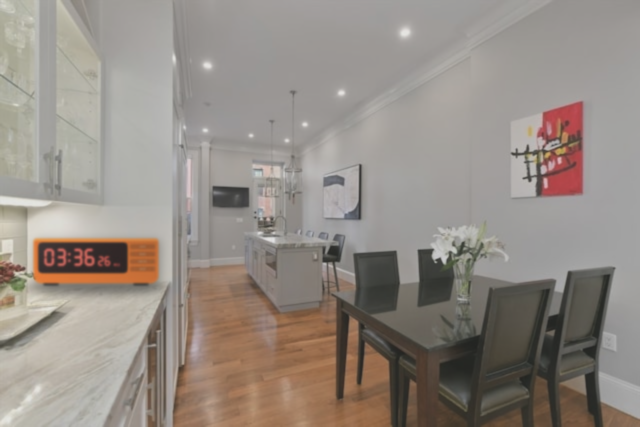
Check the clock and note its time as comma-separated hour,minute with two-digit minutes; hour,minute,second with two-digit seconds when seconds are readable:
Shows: 3,36
